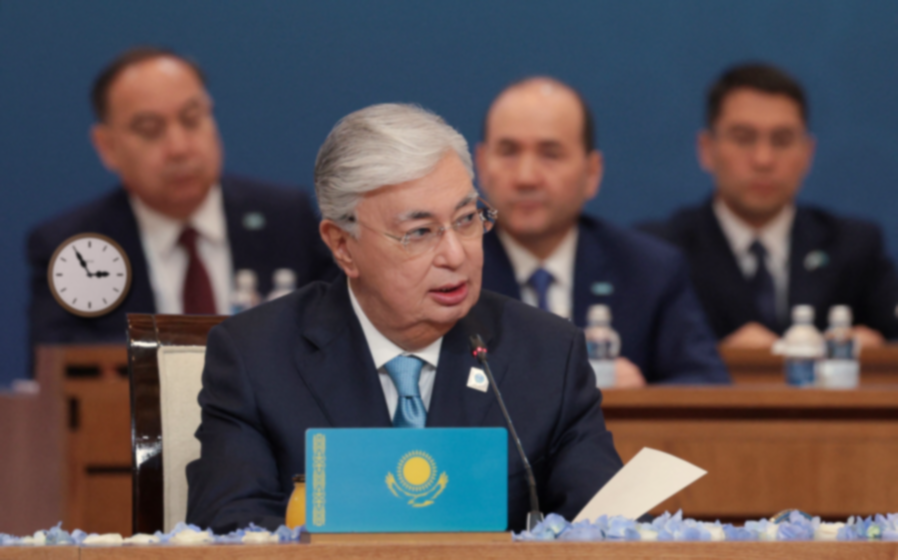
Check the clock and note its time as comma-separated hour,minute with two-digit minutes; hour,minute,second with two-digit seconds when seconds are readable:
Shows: 2,55
